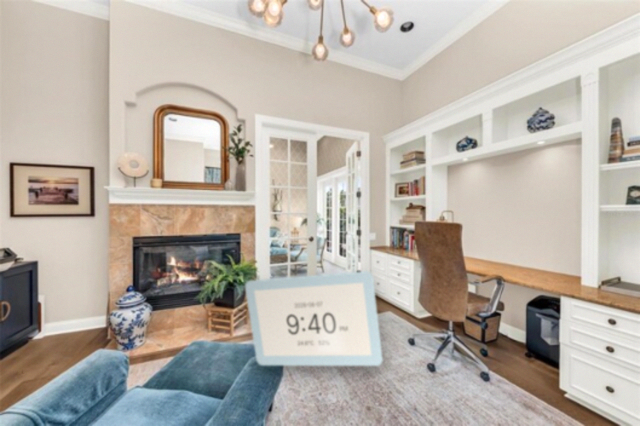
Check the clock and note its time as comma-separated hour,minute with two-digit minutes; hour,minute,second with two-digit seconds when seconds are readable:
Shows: 9,40
